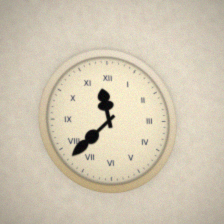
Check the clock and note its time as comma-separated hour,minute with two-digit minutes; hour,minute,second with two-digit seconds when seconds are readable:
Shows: 11,38
